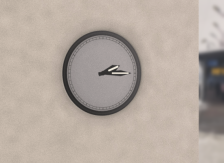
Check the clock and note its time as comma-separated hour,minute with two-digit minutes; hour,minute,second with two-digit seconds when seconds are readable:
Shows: 2,15
